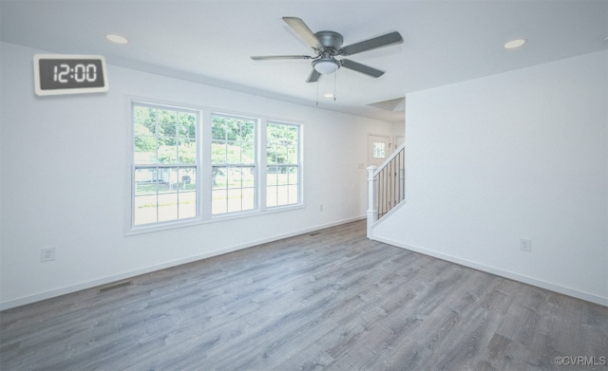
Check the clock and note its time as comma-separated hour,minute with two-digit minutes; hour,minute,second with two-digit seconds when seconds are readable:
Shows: 12,00
